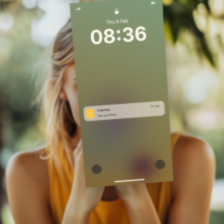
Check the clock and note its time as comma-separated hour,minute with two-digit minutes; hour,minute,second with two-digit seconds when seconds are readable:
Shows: 8,36
